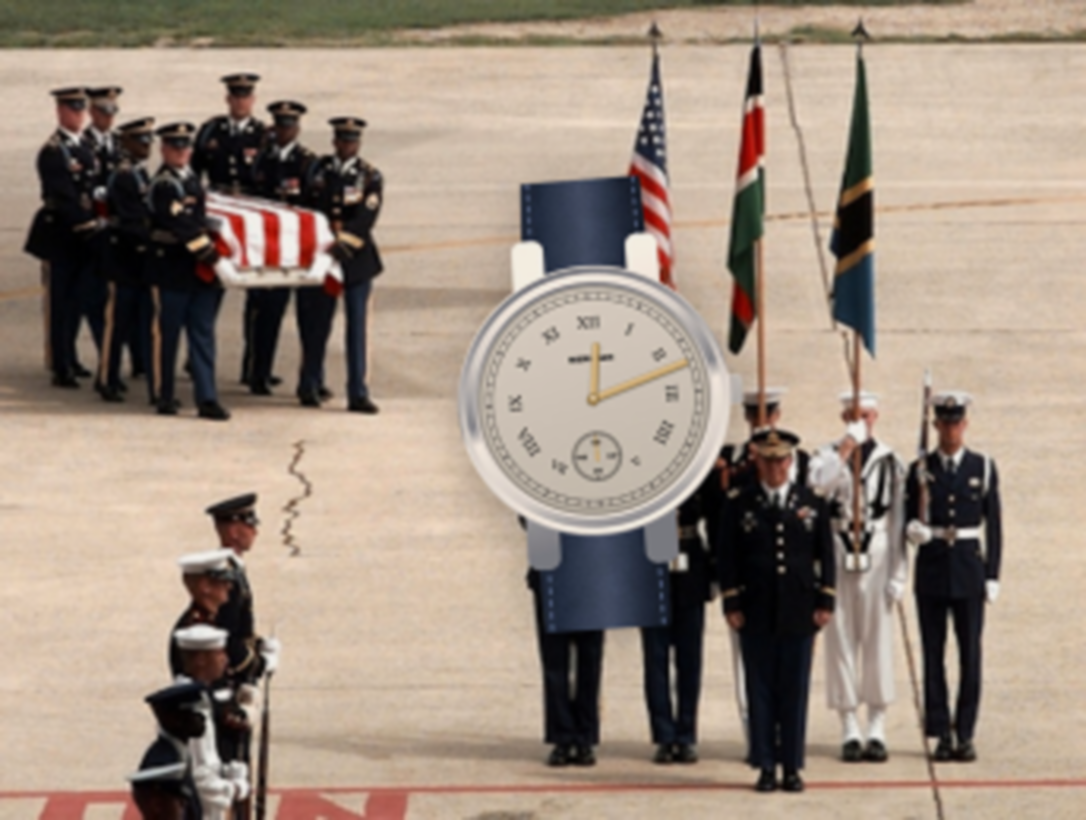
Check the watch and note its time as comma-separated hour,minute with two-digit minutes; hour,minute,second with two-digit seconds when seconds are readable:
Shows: 12,12
